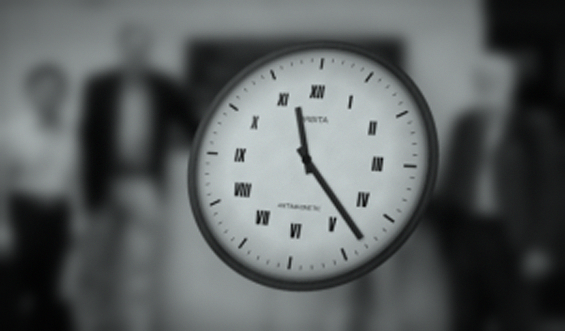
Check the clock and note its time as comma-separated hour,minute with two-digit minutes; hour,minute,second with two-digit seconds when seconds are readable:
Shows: 11,23
